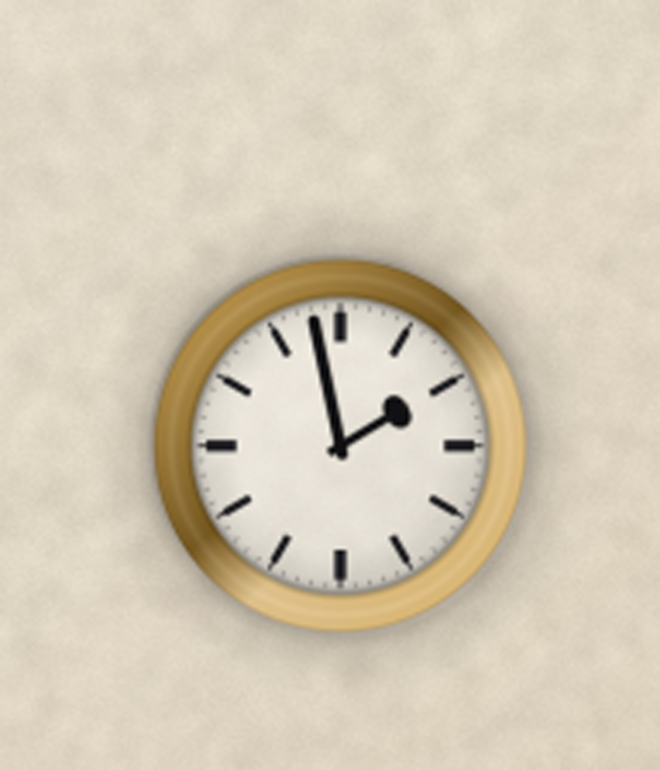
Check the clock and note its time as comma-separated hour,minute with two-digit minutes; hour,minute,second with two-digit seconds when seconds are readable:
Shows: 1,58
